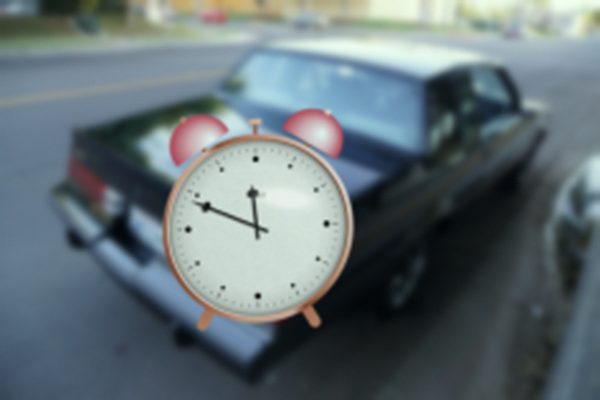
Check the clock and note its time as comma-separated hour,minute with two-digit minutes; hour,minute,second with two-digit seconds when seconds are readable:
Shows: 11,49
